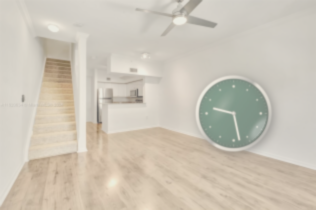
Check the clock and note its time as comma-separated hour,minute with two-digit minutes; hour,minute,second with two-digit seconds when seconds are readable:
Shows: 9,28
